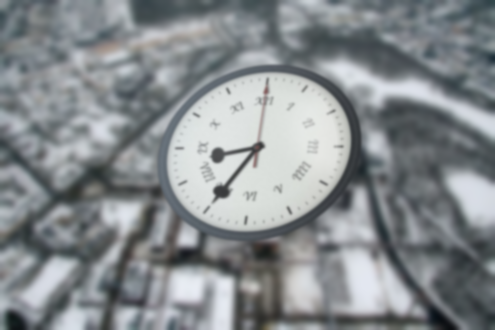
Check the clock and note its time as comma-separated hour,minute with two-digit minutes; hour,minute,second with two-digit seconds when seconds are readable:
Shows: 8,35,00
